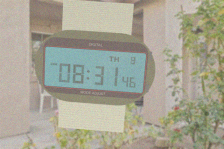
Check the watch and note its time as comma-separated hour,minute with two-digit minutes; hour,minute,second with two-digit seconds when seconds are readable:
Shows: 8,31,46
